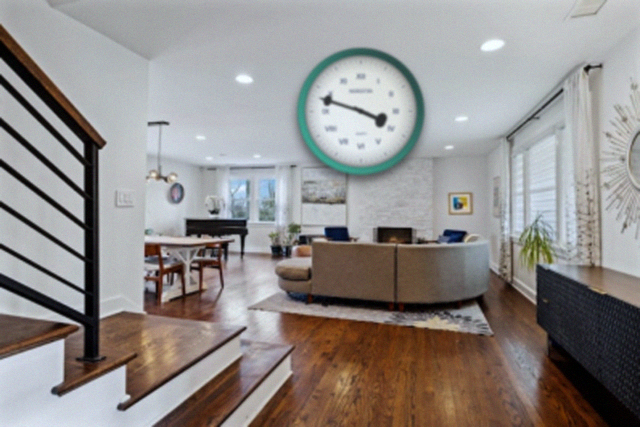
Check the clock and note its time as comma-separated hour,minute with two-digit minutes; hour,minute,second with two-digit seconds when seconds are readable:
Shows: 3,48
